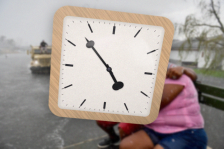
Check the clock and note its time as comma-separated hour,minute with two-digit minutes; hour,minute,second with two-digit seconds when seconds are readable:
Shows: 4,53
